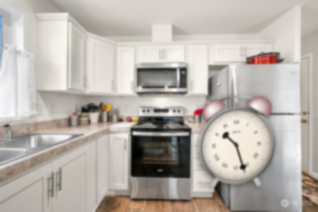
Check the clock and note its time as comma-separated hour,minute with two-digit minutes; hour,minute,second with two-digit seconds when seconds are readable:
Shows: 10,27
